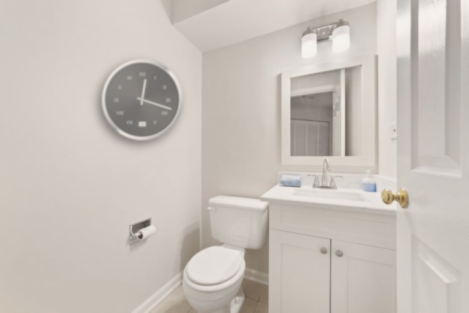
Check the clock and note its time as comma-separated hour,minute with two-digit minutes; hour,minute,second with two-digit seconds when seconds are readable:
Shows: 12,18
